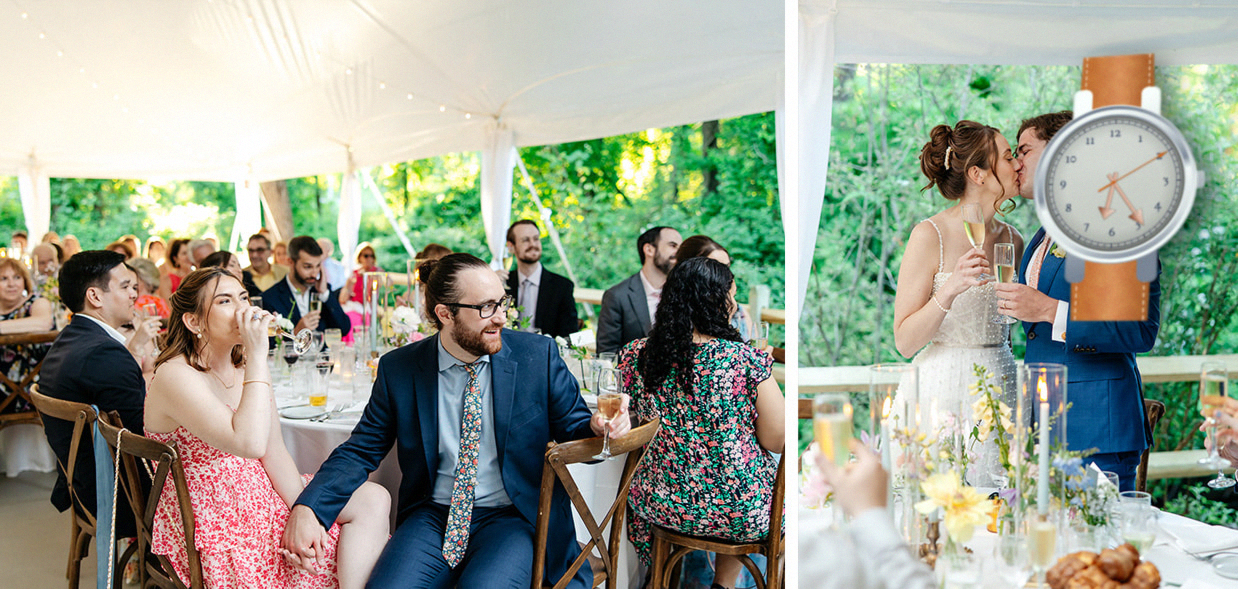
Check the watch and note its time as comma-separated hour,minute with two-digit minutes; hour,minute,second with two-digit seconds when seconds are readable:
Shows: 6,24,10
